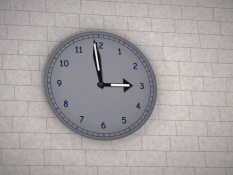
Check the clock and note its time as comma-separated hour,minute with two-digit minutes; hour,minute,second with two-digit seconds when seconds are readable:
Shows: 2,59
